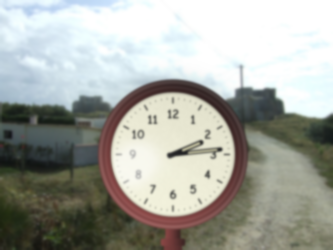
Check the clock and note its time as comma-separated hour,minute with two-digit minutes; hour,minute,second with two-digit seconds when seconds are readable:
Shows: 2,14
